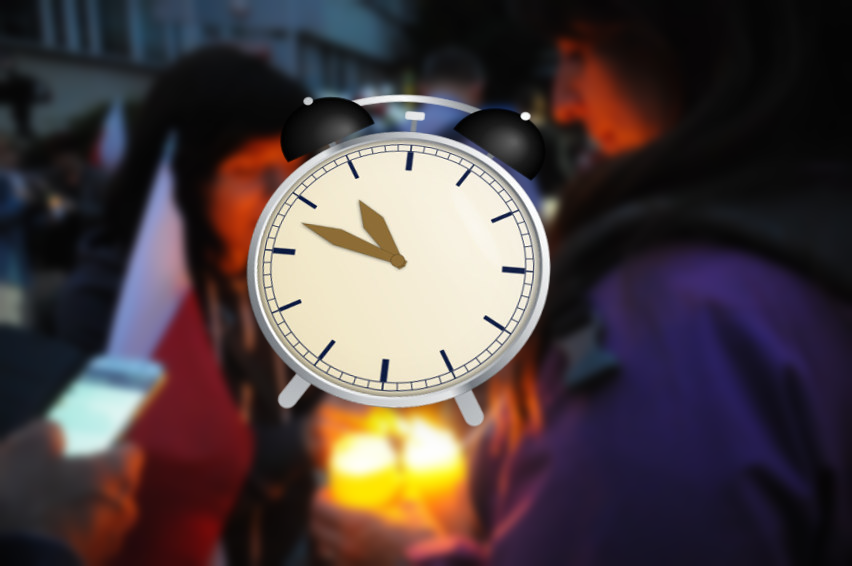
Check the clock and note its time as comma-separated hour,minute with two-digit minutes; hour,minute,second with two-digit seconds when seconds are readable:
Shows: 10,48
